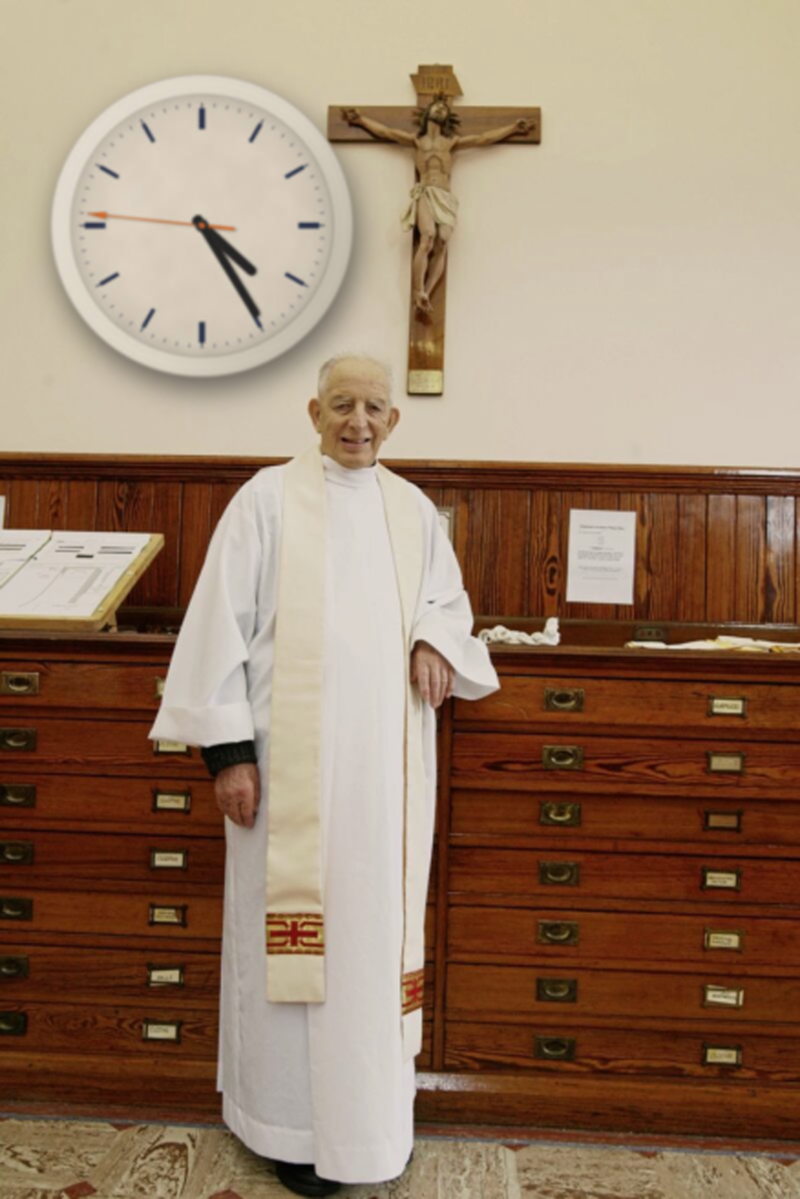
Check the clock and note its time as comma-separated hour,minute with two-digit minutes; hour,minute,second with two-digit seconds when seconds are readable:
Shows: 4,24,46
